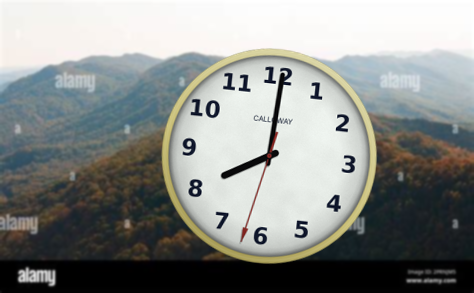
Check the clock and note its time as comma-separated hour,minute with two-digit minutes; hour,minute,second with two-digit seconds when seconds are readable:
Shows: 8,00,32
